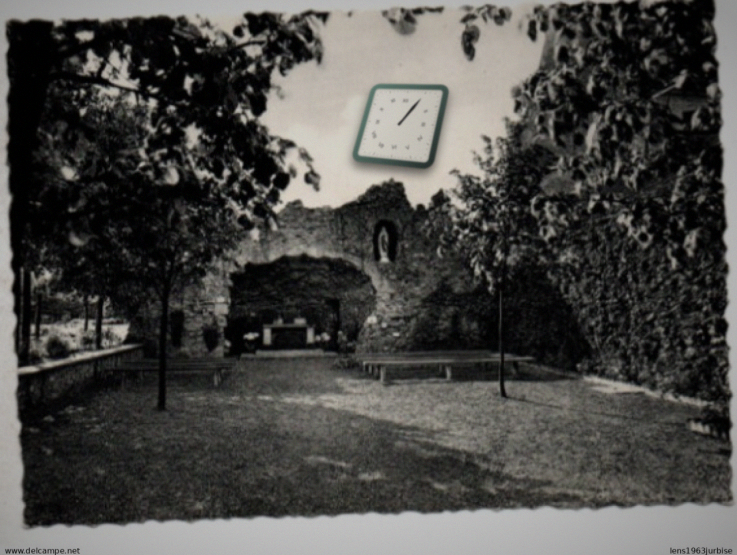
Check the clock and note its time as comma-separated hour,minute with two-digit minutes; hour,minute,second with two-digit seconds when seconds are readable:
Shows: 1,05
